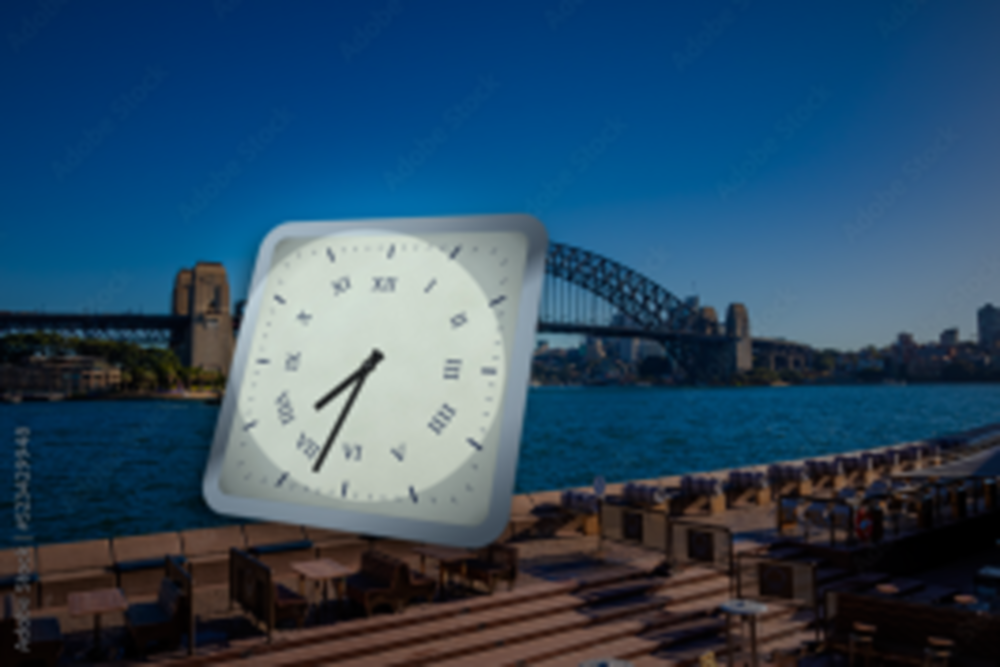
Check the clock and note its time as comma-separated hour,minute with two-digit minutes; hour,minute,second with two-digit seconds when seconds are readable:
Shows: 7,33
